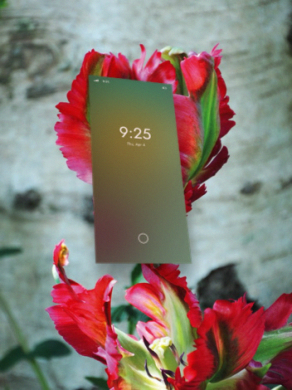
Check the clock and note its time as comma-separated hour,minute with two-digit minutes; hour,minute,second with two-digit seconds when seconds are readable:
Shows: 9,25
